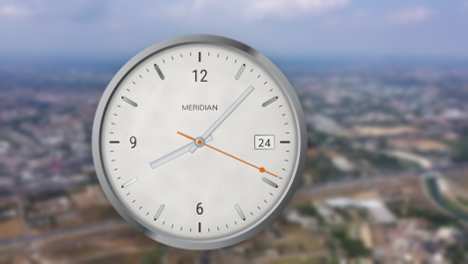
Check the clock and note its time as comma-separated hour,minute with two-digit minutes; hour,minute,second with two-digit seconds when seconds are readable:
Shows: 8,07,19
